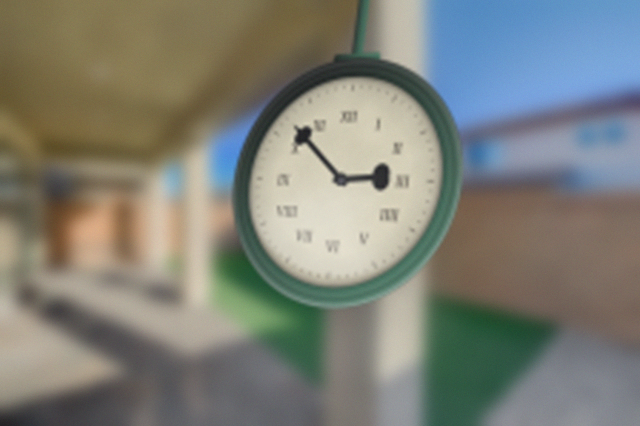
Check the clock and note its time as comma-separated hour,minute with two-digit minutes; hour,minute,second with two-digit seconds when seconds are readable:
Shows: 2,52
